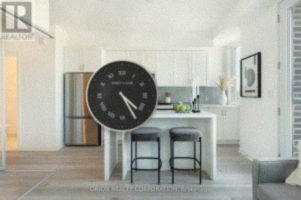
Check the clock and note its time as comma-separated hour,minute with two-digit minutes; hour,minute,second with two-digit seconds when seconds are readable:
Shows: 4,25
